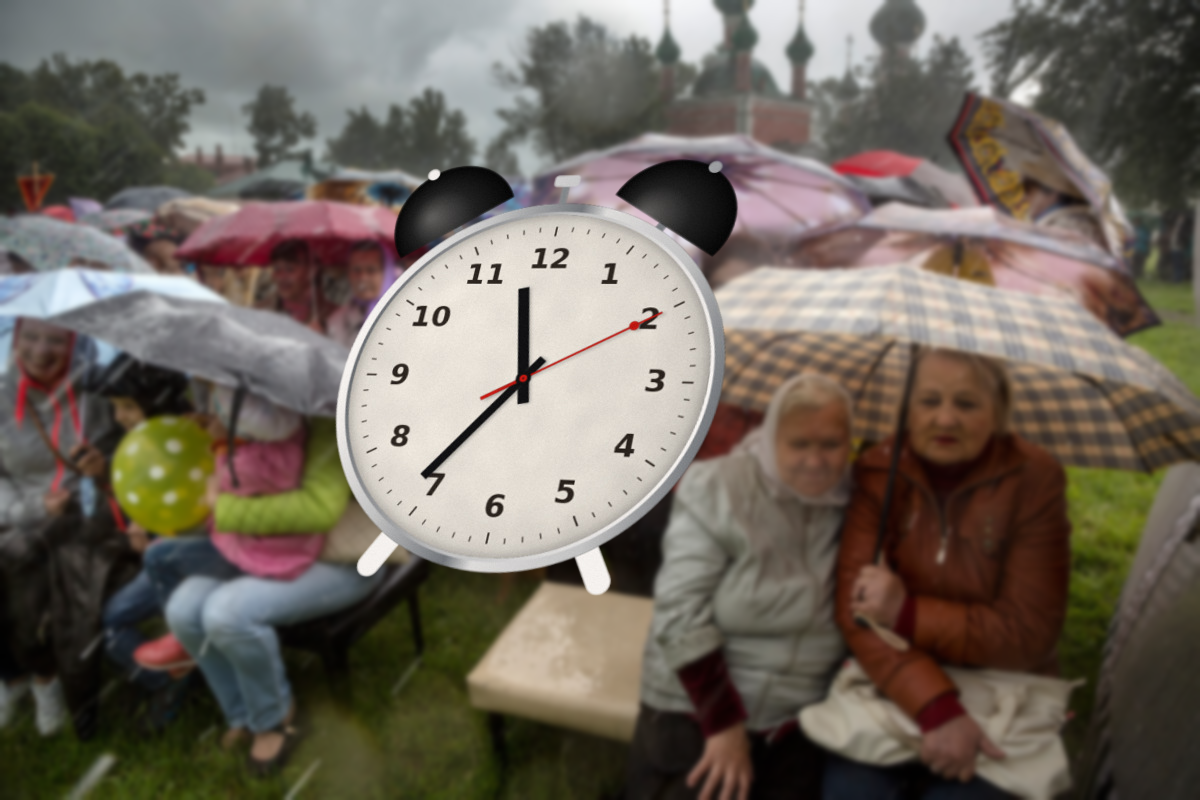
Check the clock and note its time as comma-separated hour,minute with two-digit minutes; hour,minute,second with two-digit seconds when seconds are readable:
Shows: 11,36,10
